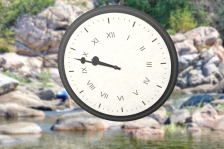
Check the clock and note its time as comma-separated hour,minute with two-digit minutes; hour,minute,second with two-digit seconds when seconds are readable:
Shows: 9,48
